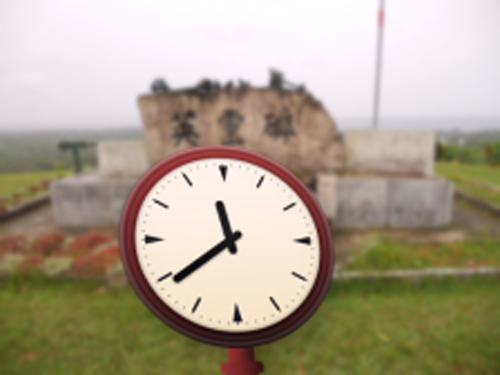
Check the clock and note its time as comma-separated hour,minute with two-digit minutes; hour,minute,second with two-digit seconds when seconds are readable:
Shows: 11,39
